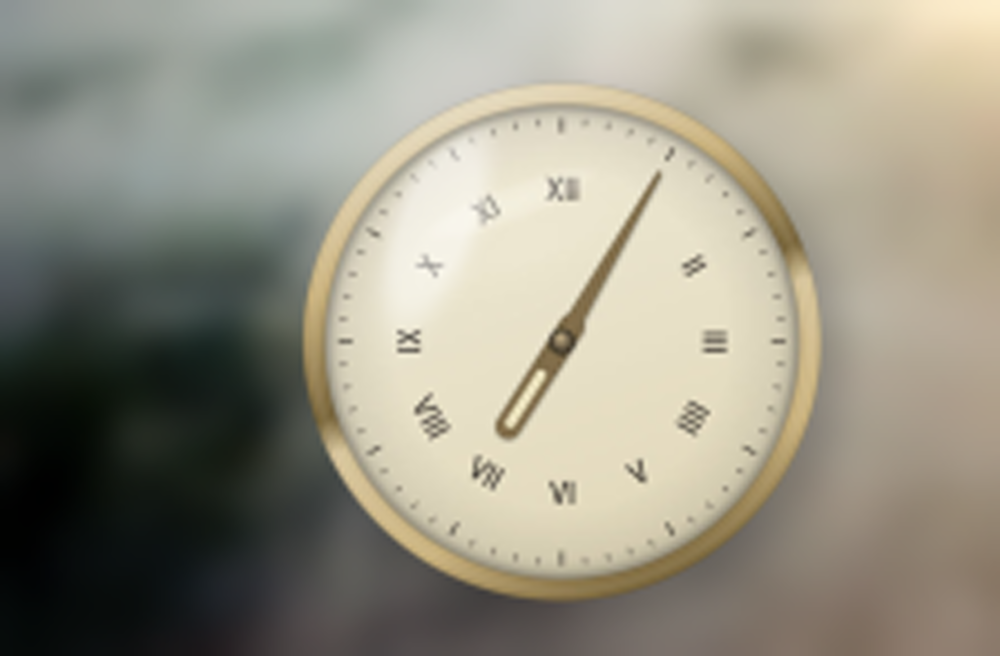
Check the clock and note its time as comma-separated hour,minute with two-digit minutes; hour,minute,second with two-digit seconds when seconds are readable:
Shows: 7,05
